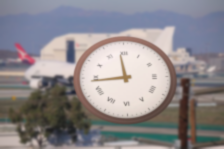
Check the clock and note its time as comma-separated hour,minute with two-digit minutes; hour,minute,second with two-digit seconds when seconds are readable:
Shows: 11,44
